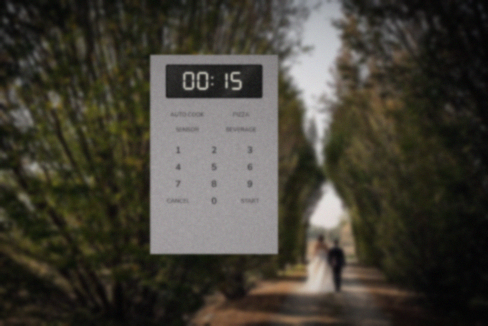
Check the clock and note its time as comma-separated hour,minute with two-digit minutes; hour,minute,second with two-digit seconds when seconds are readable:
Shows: 0,15
